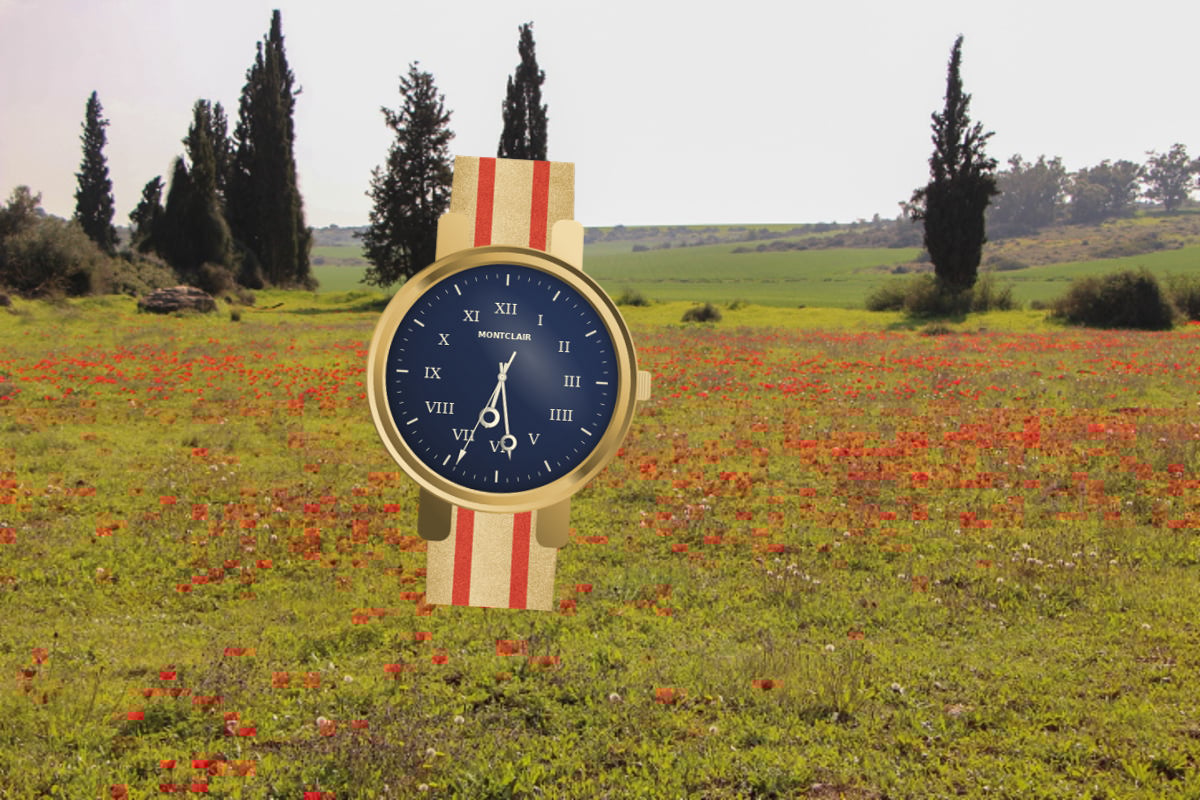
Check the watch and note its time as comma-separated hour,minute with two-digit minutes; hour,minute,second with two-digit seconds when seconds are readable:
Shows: 6,28,34
